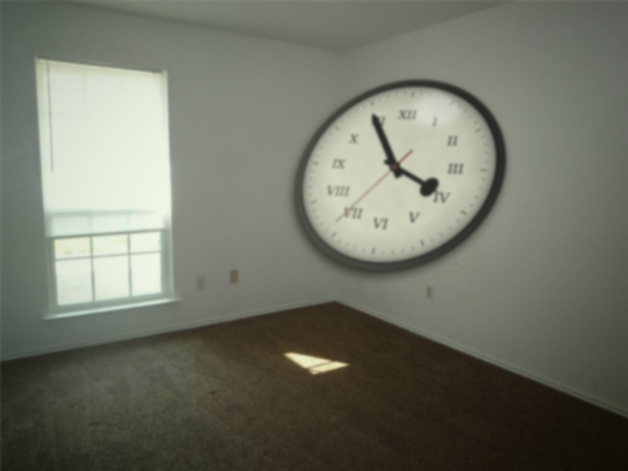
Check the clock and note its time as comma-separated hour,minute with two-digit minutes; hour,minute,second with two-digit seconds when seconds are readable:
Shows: 3,54,36
